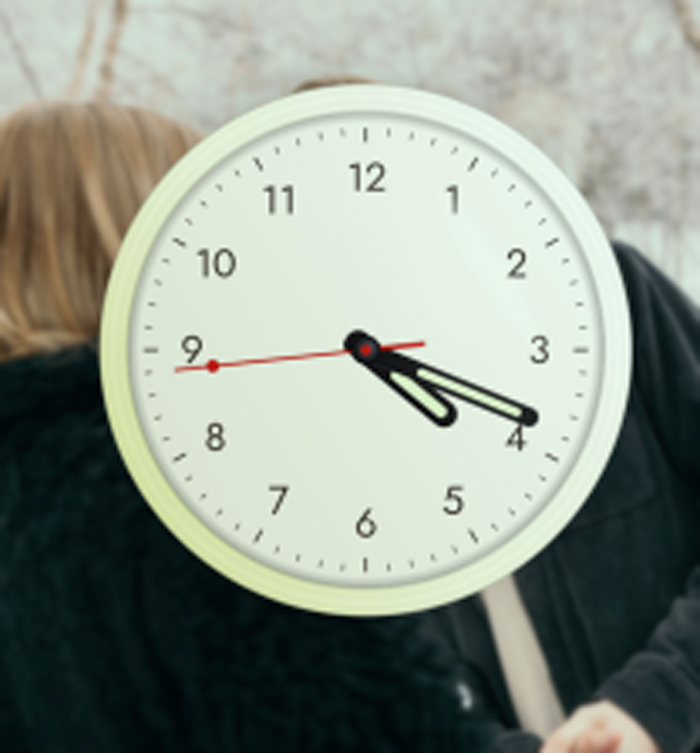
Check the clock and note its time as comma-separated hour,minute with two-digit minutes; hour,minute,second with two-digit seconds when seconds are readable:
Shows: 4,18,44
